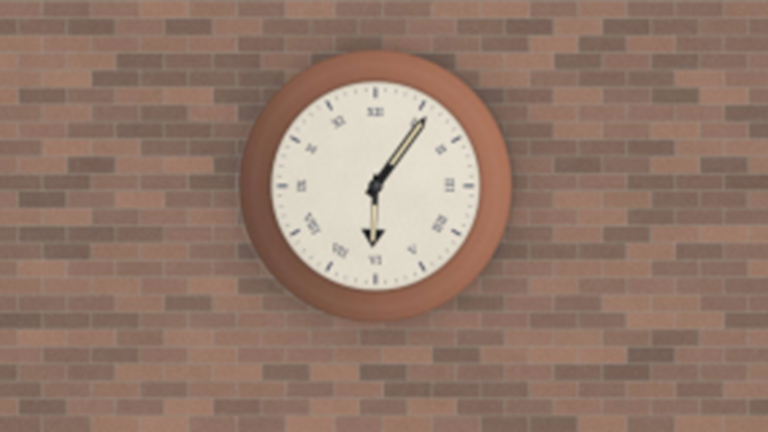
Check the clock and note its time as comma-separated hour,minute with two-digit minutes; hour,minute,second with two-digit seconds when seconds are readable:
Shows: 6,06
